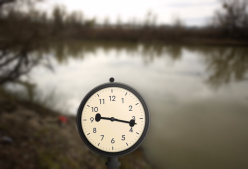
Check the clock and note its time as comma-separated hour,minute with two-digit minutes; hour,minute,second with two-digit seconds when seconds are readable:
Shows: 9,17
